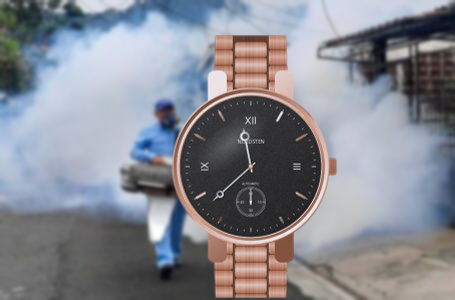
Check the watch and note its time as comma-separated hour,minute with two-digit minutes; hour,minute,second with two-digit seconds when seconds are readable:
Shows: 11,38
